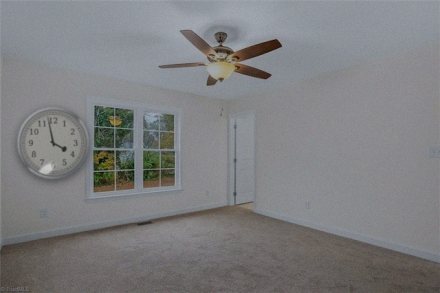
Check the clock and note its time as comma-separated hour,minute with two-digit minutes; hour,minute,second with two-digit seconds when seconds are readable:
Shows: 3,58
